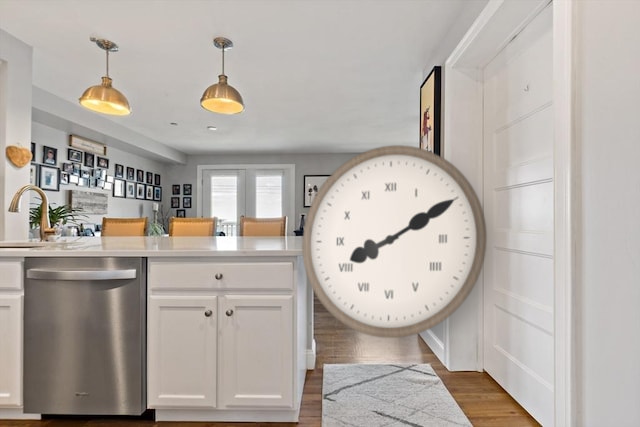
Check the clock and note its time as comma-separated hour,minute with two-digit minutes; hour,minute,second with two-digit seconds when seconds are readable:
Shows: 8,10
